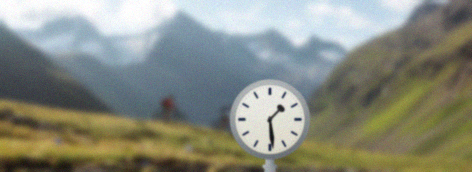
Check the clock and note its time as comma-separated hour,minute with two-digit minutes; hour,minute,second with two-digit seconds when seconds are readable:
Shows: 1,29
